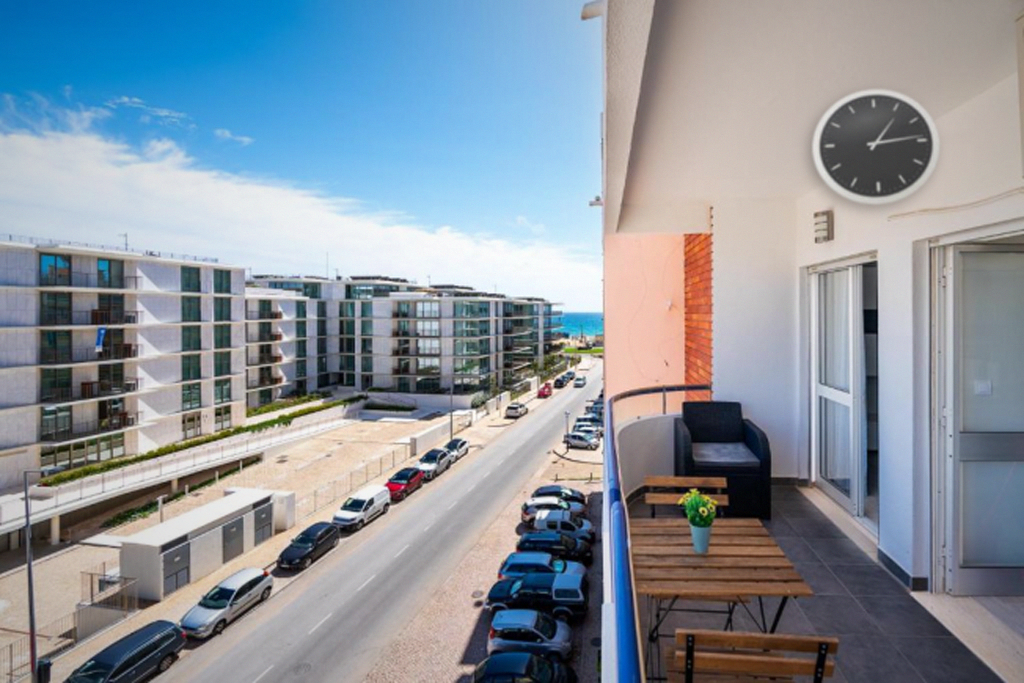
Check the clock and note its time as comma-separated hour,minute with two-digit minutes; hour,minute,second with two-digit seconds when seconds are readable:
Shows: 1,14
